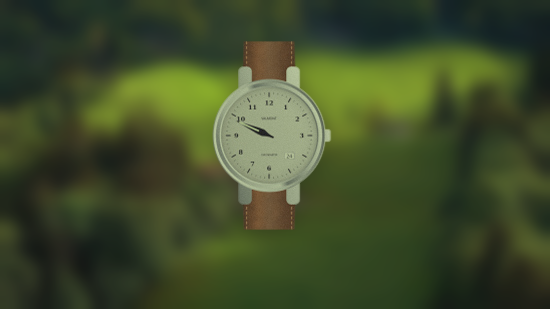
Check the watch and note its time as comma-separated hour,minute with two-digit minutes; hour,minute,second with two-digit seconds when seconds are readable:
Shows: 9,49
